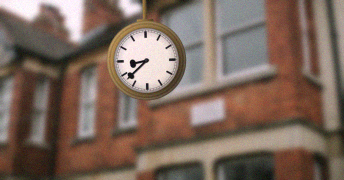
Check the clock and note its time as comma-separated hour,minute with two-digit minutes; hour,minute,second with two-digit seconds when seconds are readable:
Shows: 8,38
